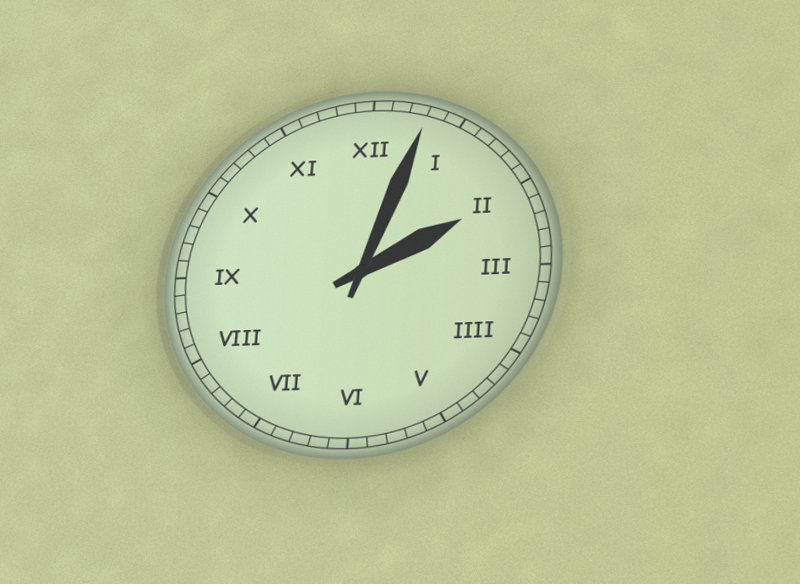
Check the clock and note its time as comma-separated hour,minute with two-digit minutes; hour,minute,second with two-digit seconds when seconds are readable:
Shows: 2,03
